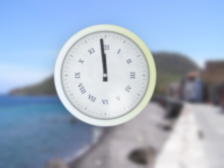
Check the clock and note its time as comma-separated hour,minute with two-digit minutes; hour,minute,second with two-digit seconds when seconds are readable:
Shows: 11,59
